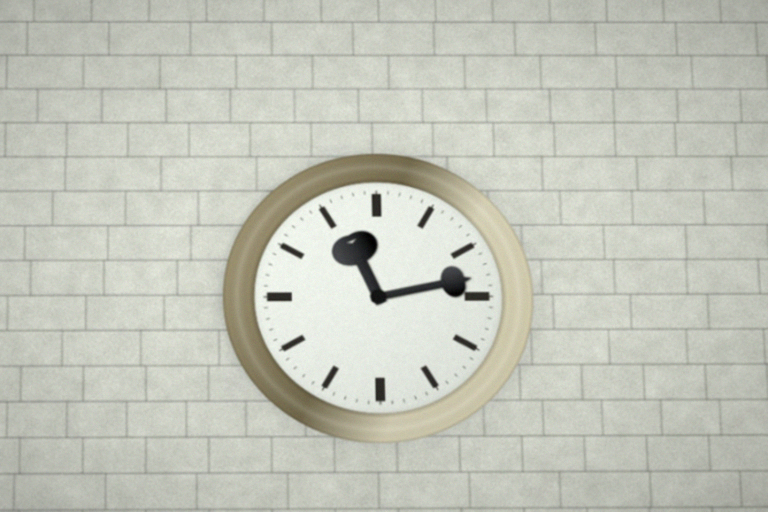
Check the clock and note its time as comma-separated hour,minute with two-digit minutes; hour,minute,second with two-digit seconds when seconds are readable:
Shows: 11,13
